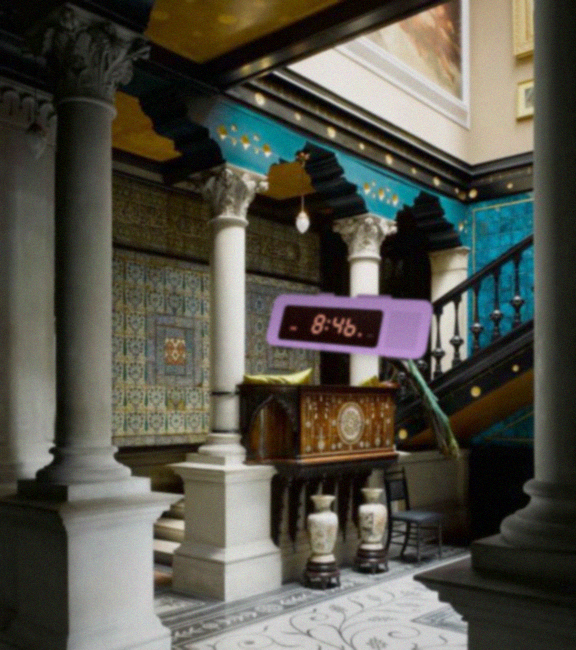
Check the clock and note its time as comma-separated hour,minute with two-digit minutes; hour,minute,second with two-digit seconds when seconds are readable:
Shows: 8,46
